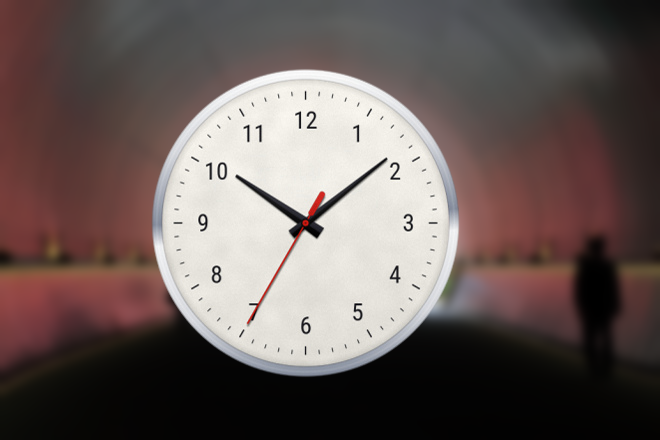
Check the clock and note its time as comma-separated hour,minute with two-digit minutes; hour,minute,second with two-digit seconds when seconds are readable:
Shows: 10,08,35
